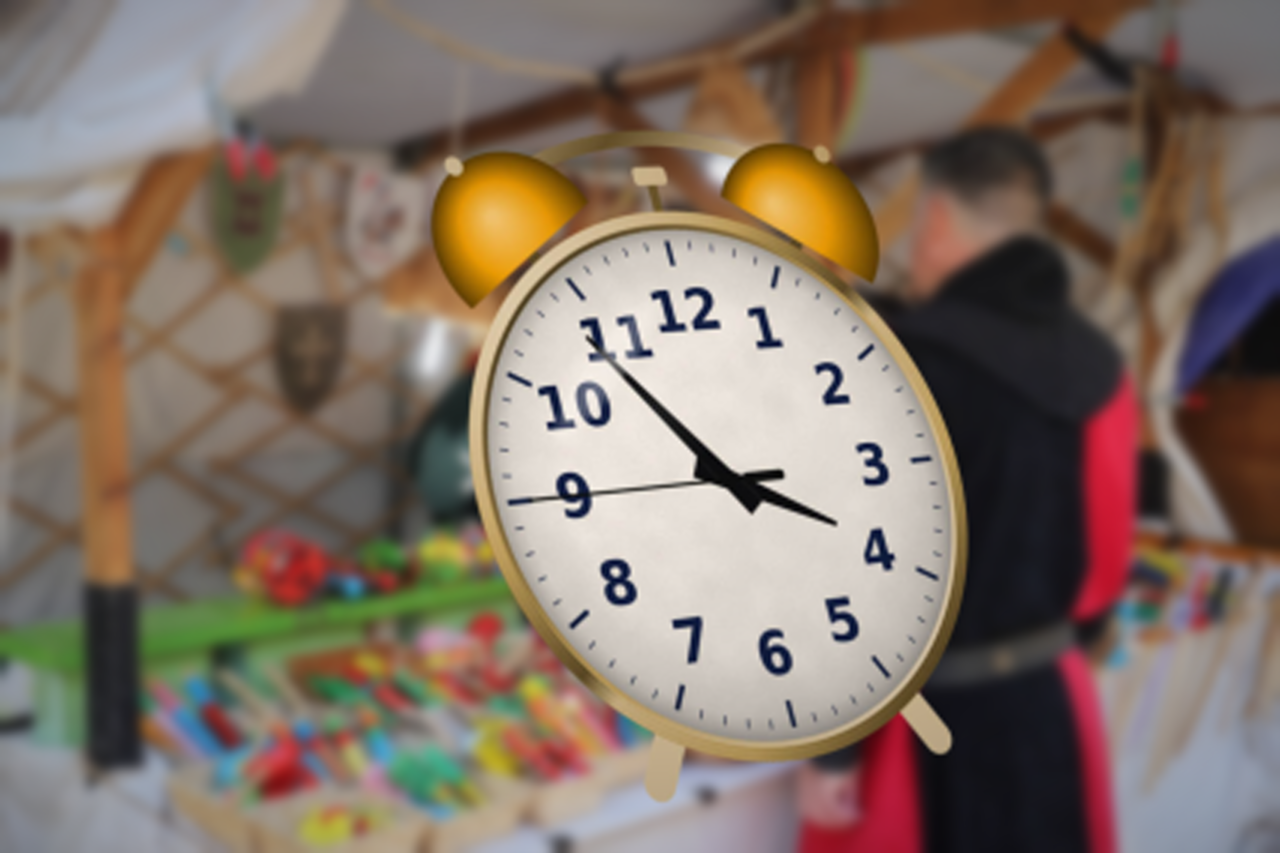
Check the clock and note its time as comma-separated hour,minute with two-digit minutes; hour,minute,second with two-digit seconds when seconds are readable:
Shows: 3,53,45
